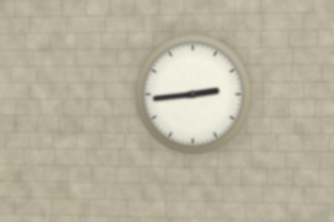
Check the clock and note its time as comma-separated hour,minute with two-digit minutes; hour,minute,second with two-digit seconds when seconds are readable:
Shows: 2,44
